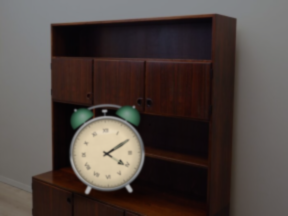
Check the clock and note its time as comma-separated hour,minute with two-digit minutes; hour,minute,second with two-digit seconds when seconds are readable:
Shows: 4,10
